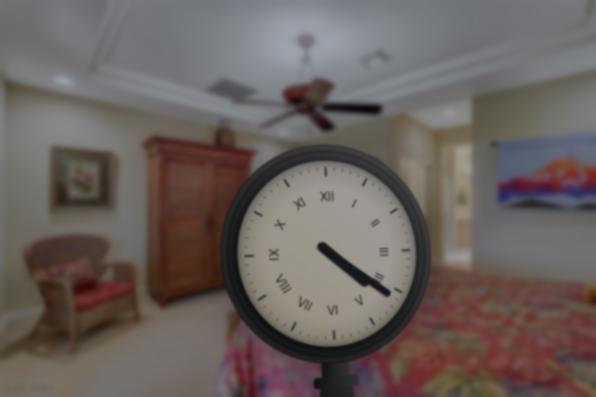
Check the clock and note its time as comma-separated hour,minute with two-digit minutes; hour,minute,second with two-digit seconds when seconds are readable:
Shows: 4,21
